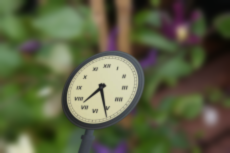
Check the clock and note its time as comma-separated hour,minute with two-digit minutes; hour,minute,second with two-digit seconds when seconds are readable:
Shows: 7,26
